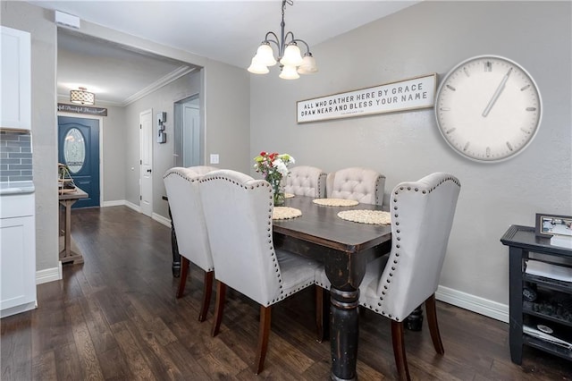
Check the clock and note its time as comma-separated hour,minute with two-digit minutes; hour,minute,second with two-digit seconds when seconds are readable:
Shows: 1,05
